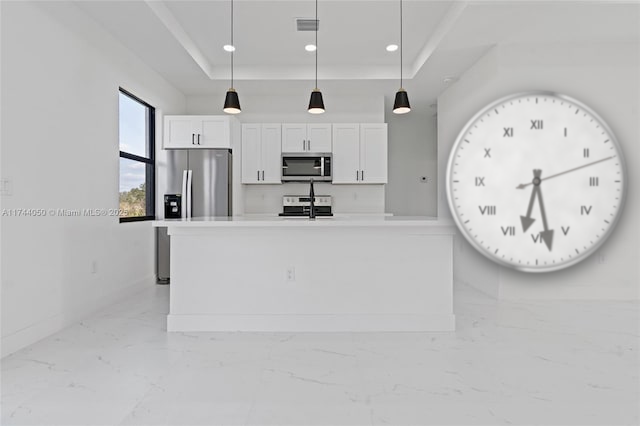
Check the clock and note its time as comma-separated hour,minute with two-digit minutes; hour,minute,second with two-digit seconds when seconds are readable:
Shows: 6,28,12
